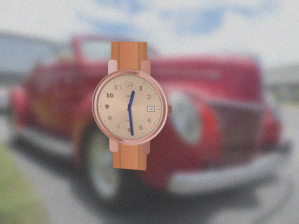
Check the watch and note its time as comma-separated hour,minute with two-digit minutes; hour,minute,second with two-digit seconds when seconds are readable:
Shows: 12,29
